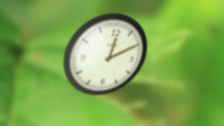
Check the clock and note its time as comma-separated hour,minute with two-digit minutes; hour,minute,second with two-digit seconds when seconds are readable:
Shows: 12,10
